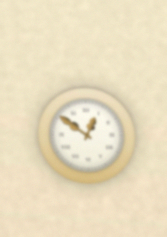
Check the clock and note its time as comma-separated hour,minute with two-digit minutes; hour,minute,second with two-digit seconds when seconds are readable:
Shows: 12,51
